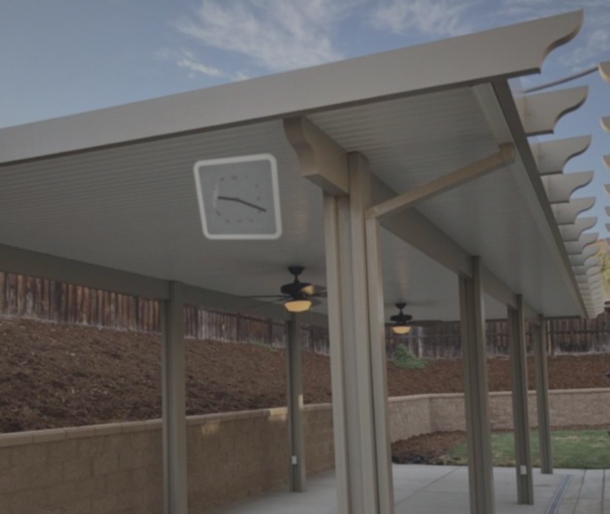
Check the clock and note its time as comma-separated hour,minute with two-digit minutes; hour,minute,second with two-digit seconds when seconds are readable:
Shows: 9,19
